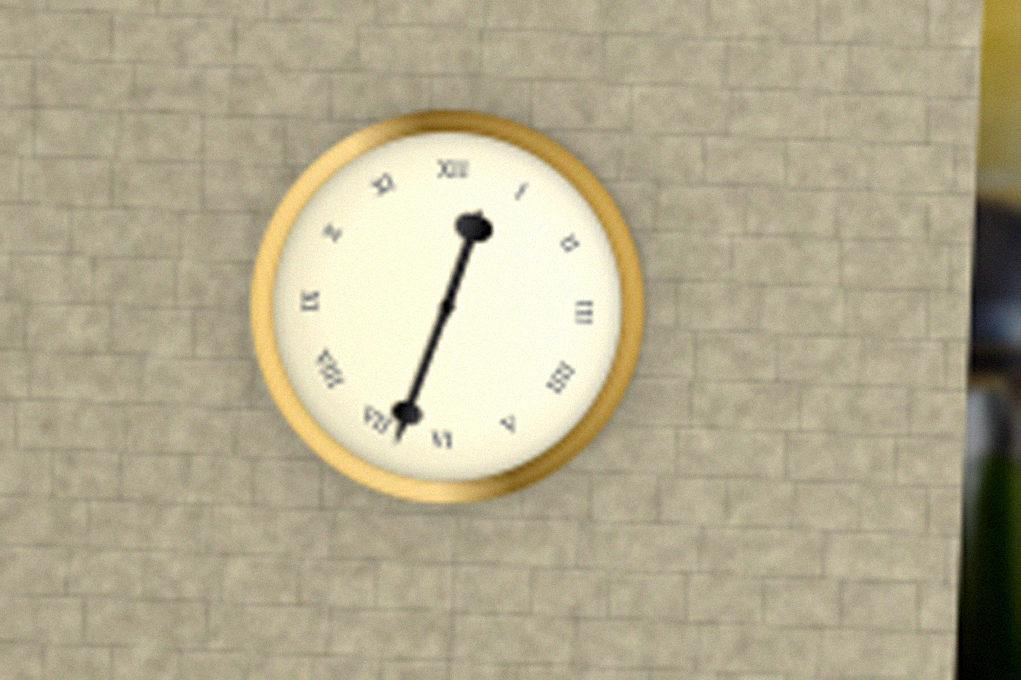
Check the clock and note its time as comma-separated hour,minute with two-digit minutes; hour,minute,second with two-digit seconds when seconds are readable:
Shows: 12,33
